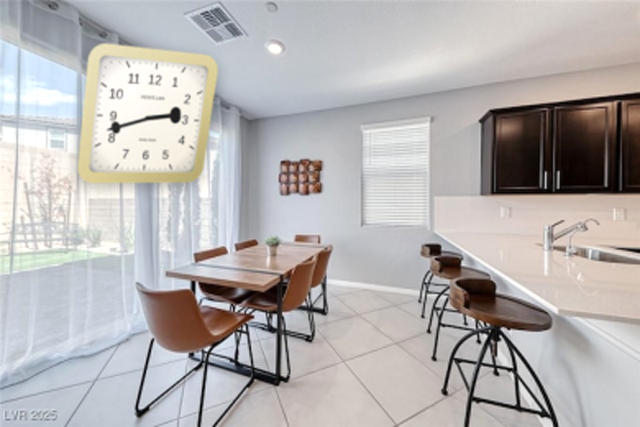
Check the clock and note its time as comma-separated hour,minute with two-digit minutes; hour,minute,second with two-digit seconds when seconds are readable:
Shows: 2,42
